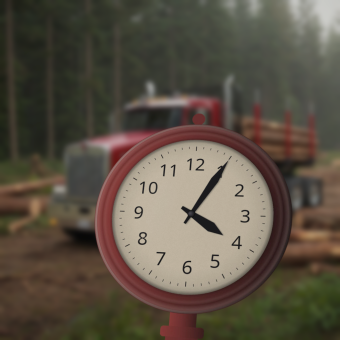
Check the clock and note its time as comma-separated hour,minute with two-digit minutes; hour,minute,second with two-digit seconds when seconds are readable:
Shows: 4,05
